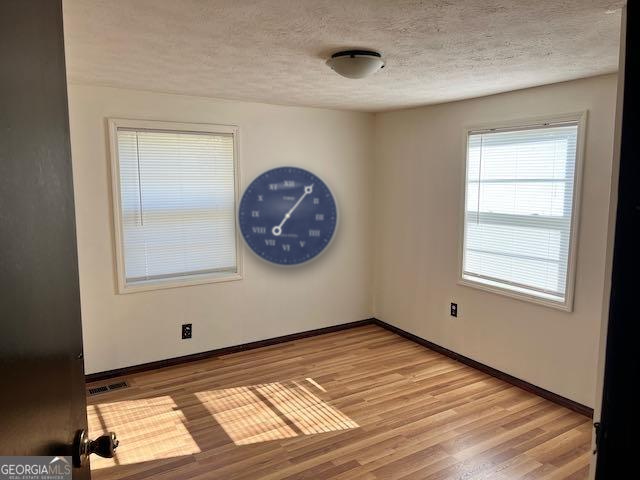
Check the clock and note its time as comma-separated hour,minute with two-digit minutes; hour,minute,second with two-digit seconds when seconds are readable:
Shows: 7,06
